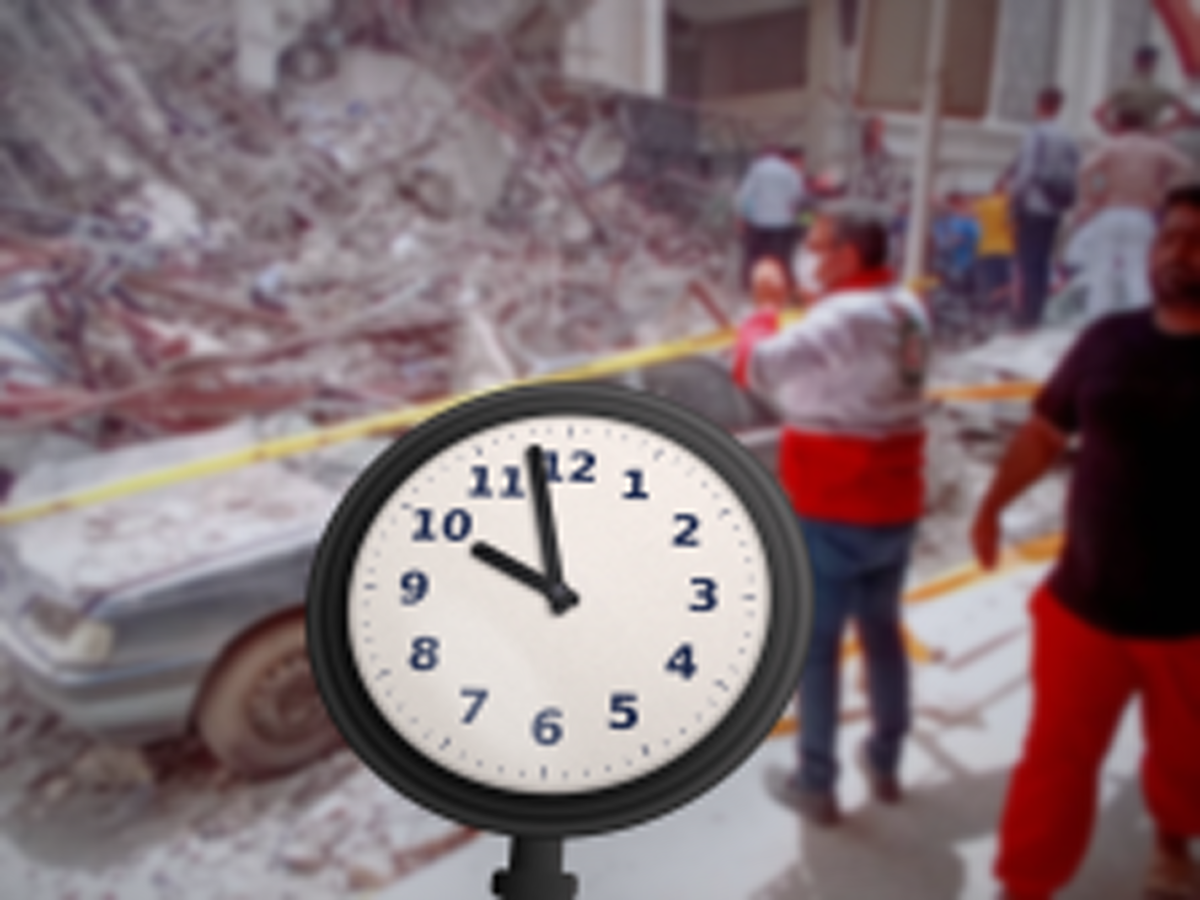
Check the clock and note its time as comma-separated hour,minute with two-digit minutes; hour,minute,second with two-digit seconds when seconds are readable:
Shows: 9,58
